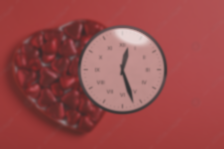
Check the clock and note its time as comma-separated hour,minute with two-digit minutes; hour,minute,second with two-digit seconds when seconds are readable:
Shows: 12,27
